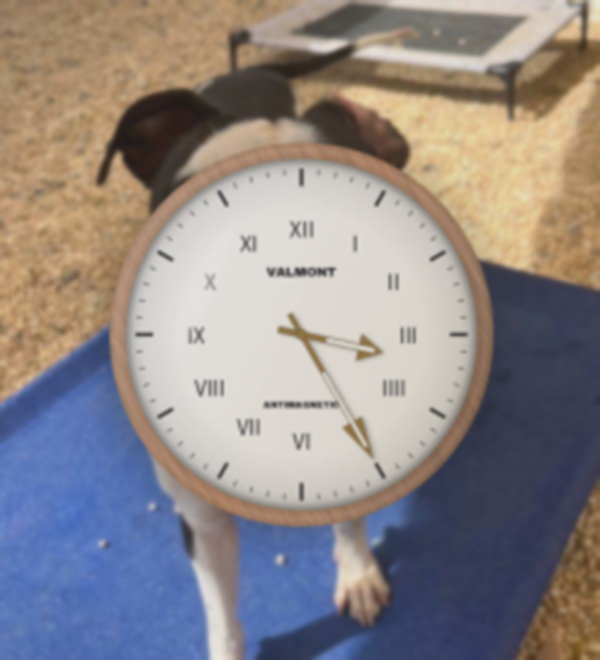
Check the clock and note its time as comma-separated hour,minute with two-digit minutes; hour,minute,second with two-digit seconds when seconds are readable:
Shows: 3,25
